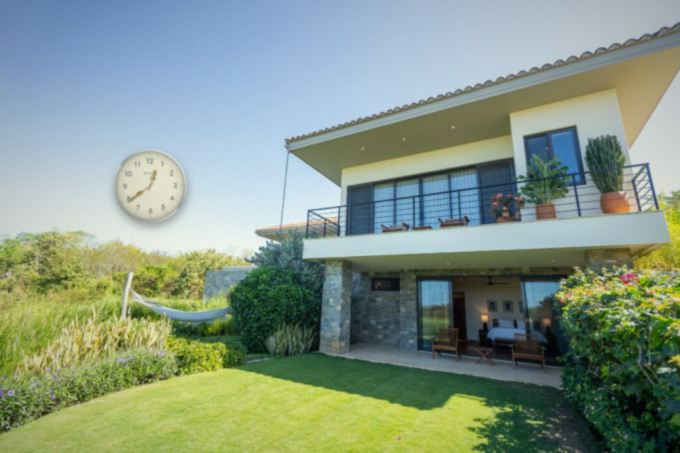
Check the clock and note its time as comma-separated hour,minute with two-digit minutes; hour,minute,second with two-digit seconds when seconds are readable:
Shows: 12,39
